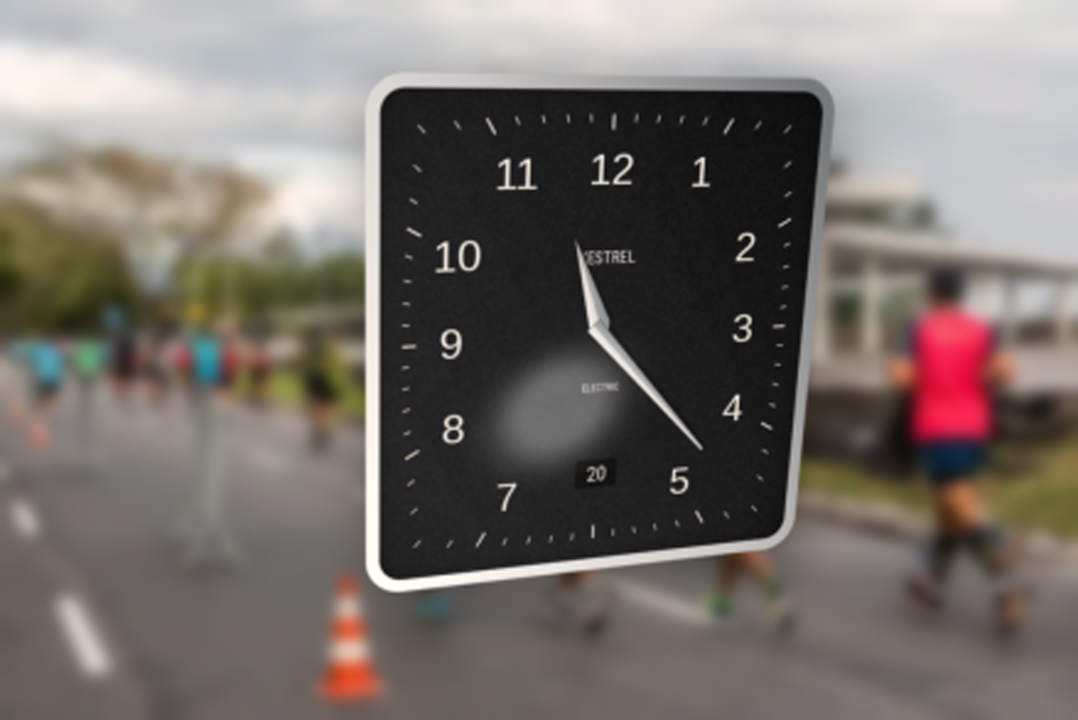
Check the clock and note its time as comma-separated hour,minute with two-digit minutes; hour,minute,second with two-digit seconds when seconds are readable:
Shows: 11,23
